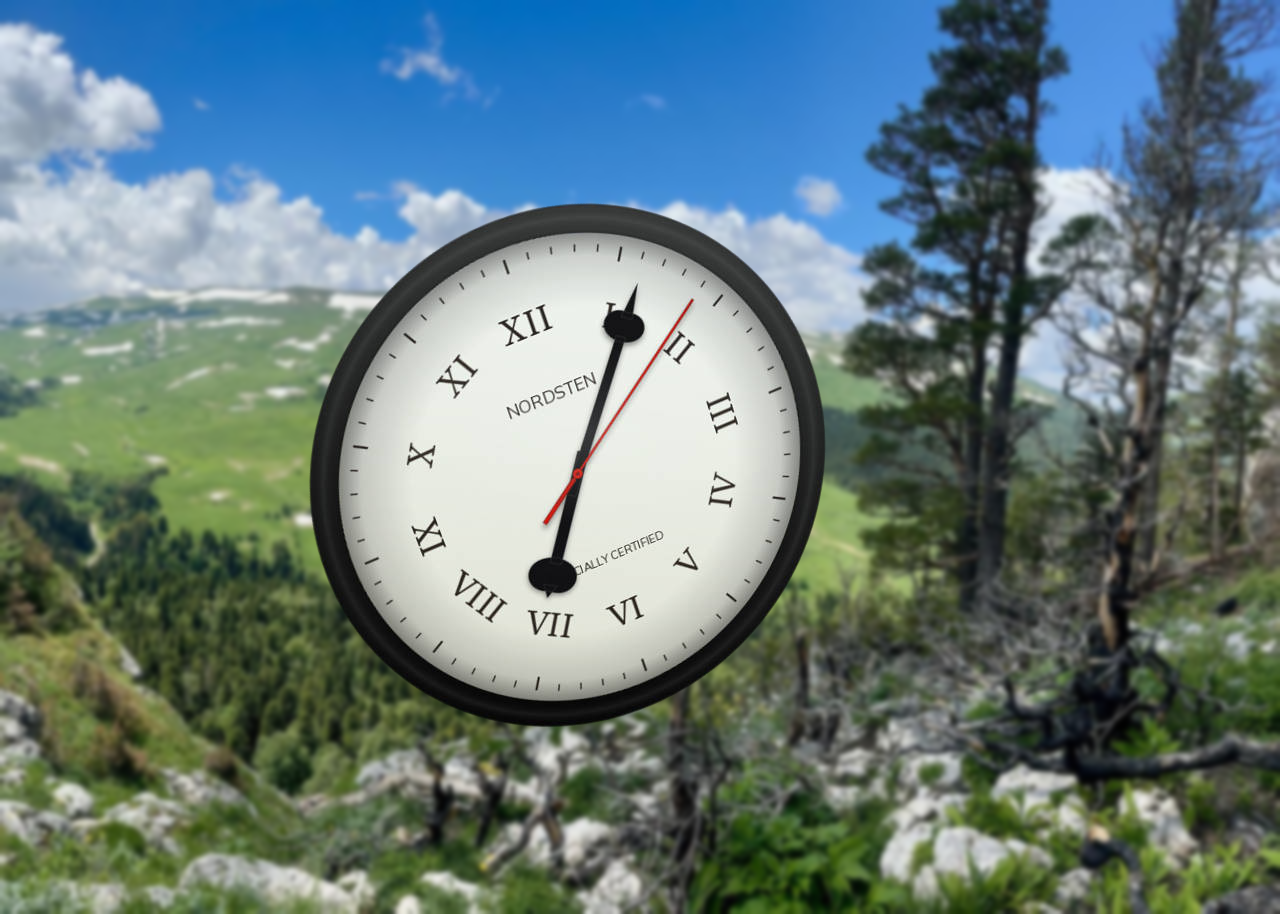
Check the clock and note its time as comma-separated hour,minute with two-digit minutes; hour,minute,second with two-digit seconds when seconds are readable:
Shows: 7,06,09
